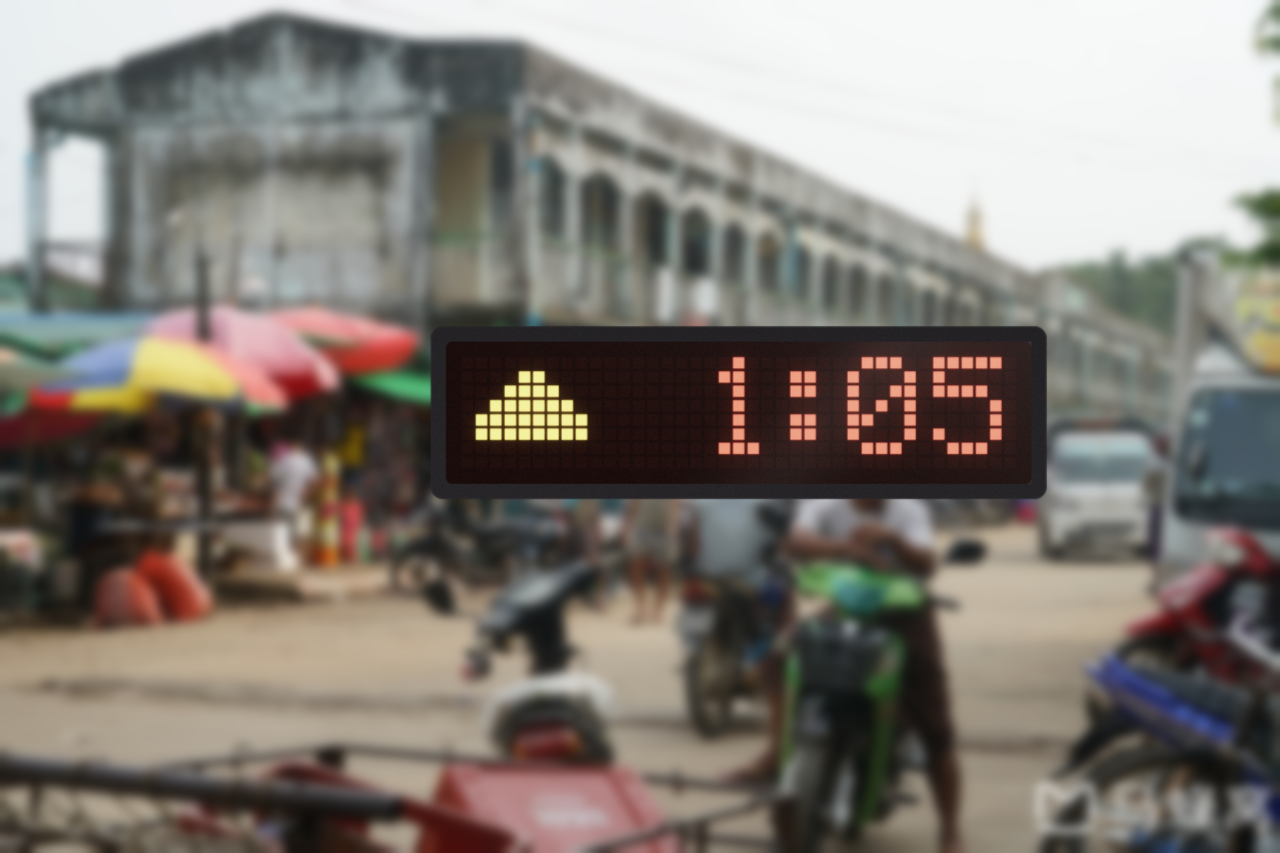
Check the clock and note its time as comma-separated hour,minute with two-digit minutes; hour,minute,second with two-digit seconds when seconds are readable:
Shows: 1,05
